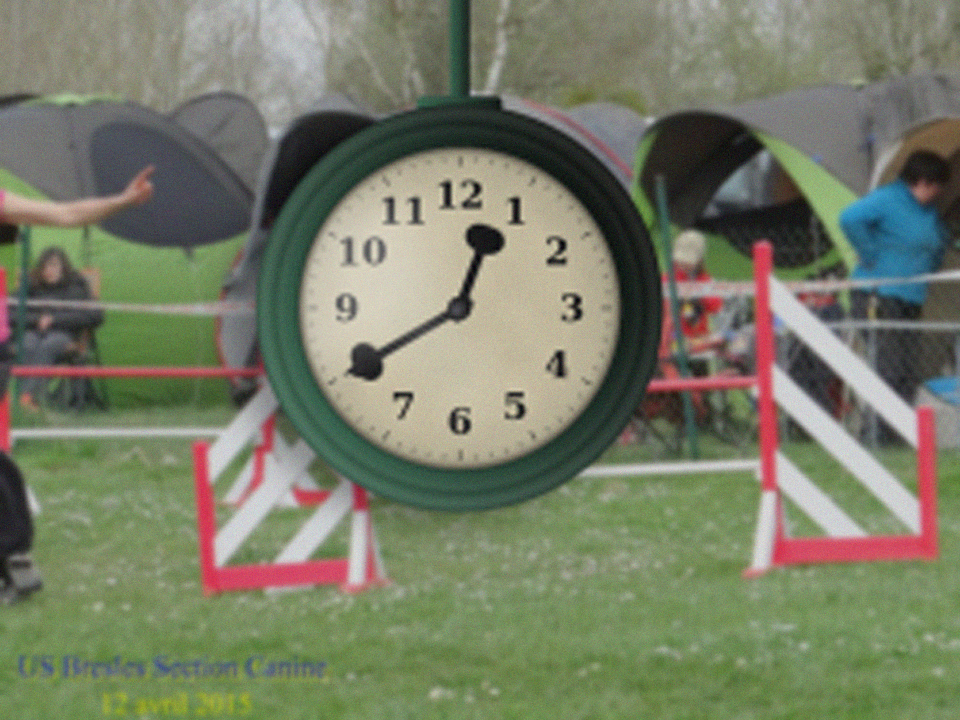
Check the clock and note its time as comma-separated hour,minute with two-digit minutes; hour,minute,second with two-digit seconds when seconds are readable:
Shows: 12,40
